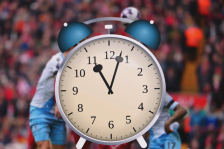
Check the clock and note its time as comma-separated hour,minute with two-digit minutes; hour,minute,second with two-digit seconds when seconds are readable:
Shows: 11,03
